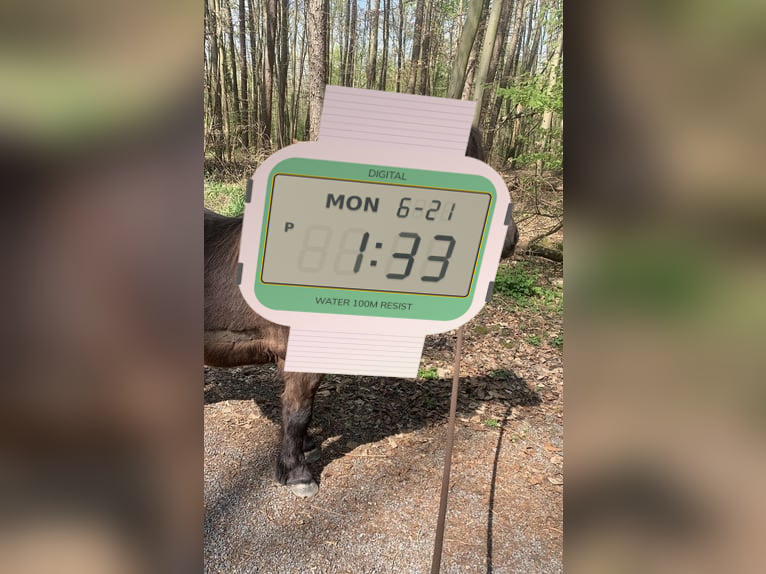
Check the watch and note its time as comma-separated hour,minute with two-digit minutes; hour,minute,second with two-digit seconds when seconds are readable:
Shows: 1,33
